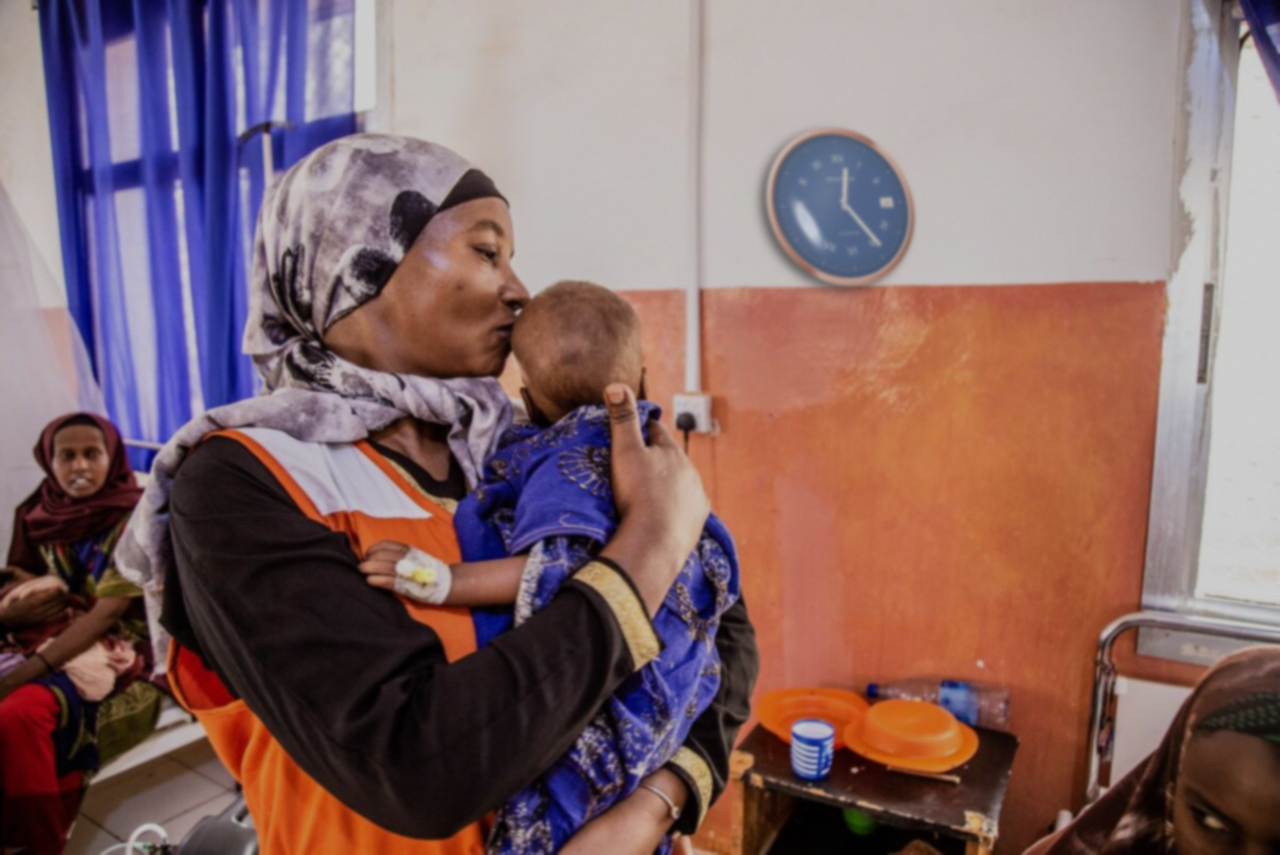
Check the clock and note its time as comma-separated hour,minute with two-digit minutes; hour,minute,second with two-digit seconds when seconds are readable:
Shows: 12,24
